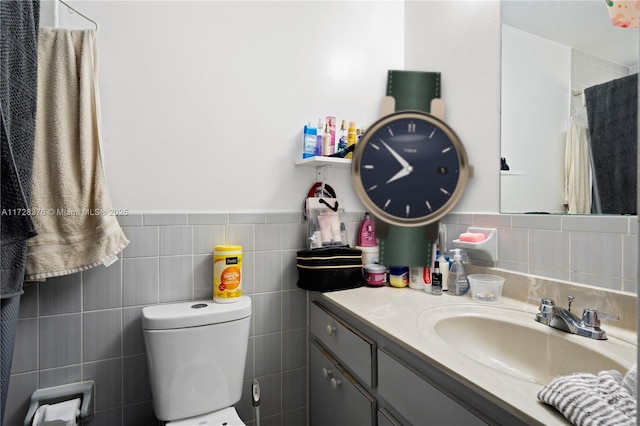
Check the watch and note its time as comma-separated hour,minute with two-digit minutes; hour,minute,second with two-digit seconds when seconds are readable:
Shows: 7,52
